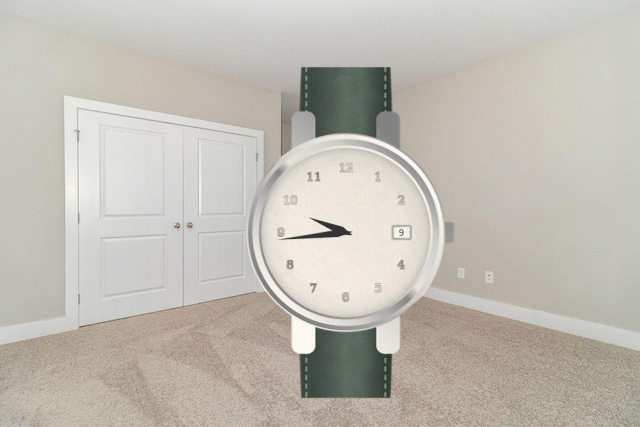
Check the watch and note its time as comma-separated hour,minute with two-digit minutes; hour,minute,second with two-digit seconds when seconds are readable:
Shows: 9,44
